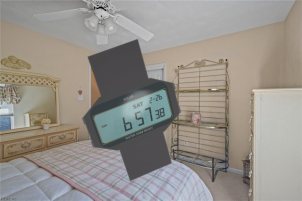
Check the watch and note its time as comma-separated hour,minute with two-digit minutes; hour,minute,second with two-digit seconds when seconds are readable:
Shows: 6,57,38
